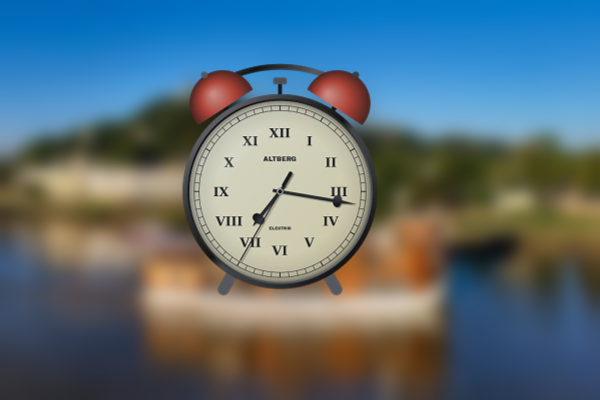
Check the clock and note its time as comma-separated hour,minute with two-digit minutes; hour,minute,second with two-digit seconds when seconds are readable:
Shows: 7,16,35
